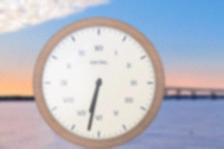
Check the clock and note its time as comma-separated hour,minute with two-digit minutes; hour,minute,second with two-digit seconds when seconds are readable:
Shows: 6,32
